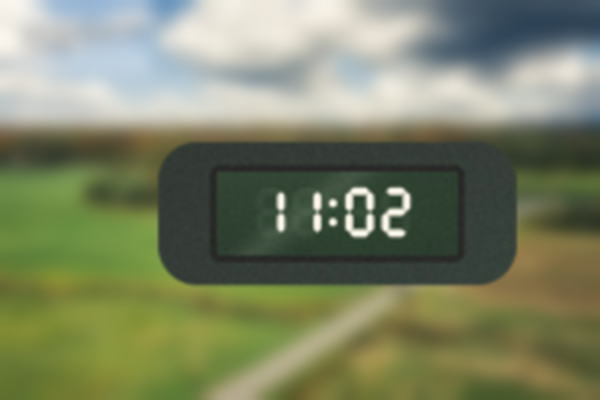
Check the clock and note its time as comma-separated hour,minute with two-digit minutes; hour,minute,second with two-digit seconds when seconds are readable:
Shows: 11,02
